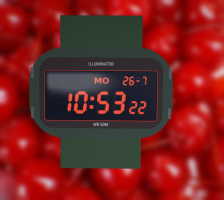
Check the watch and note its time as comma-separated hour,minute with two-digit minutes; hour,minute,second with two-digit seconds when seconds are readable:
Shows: 10,53,22
